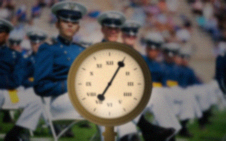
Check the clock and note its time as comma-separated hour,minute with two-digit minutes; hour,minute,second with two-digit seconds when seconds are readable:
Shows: 7,05
